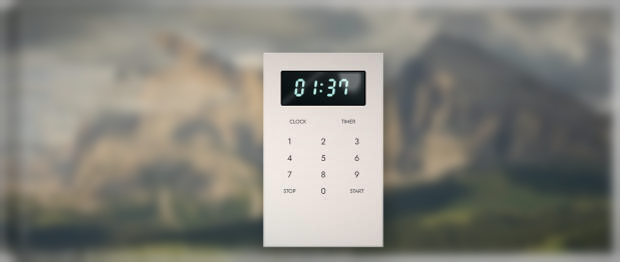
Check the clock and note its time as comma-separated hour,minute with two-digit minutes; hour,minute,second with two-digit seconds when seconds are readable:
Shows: 1,37
